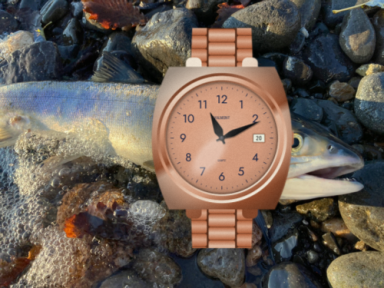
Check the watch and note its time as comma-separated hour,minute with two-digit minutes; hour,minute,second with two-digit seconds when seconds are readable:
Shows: 11,11
